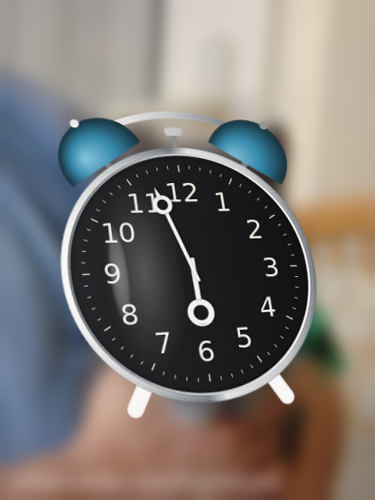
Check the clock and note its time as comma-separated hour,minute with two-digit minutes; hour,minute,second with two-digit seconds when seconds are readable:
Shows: 5,57
